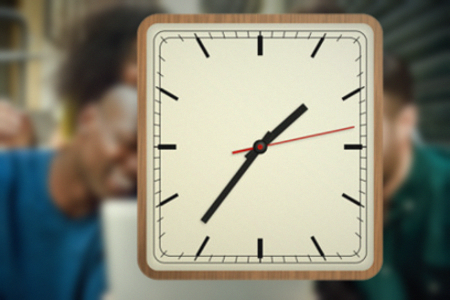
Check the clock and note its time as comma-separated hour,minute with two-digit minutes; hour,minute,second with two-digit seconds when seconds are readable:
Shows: 1,36,13
